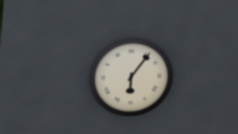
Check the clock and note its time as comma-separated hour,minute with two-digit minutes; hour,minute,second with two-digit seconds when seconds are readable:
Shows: 6,06
